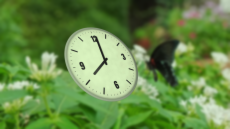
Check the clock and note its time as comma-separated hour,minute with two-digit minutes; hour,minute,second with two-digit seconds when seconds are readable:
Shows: 8,01
